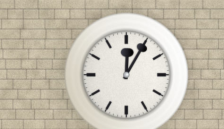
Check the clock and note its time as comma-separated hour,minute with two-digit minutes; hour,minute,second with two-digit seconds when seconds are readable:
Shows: 12,05
